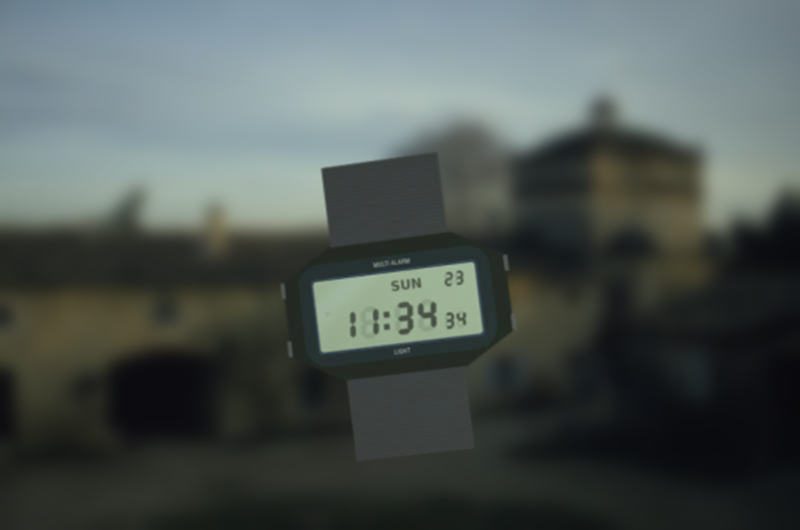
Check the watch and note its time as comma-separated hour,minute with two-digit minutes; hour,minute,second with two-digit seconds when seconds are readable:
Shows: 11,34,34
